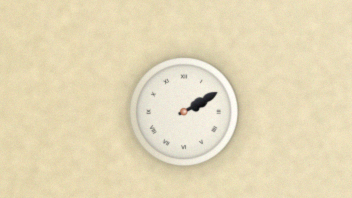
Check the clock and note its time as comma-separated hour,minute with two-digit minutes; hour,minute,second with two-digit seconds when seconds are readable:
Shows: 2,10
